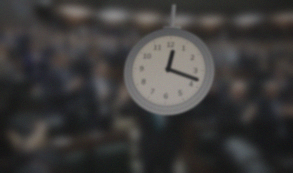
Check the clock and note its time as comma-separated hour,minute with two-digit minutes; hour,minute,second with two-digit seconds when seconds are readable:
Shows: 12,18
